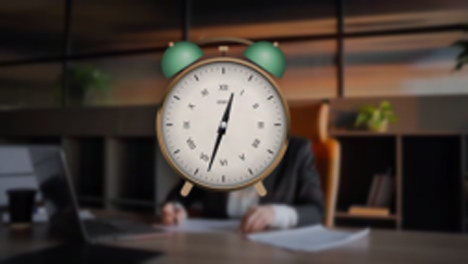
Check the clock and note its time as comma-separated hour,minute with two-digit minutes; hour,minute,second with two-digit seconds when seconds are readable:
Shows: 12,33
